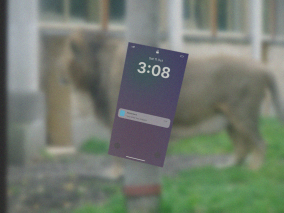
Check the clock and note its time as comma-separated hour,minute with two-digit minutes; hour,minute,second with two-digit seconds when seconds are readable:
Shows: 3,08
